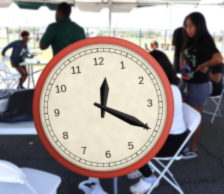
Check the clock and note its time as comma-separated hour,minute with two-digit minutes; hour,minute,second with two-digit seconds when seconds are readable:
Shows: 12,20
